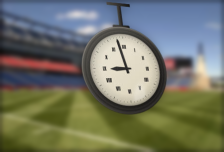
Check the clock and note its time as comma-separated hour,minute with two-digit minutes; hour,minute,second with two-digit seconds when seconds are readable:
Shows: 8,58
